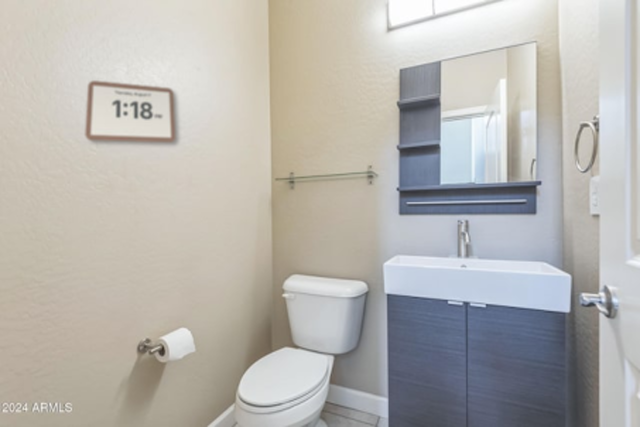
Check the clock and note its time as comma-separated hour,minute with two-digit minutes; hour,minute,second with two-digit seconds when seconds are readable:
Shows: 1,18
